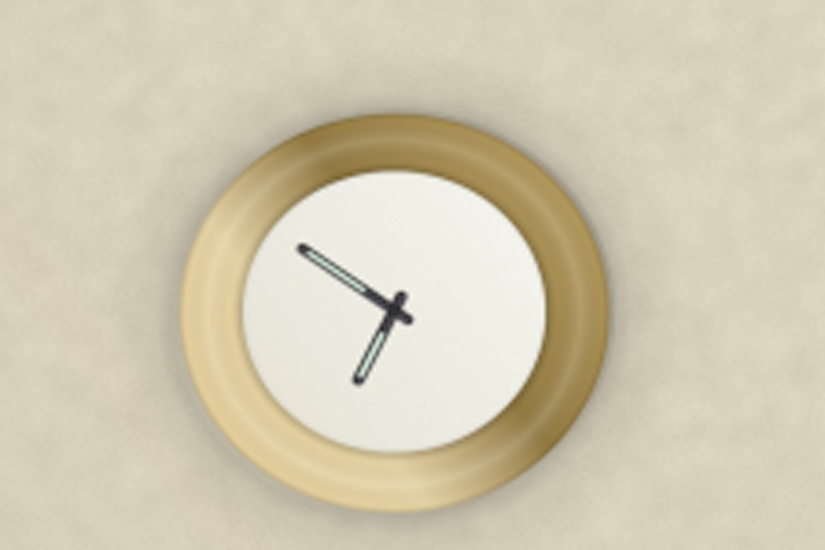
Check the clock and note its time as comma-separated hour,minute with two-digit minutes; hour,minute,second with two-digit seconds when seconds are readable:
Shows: 6,51
